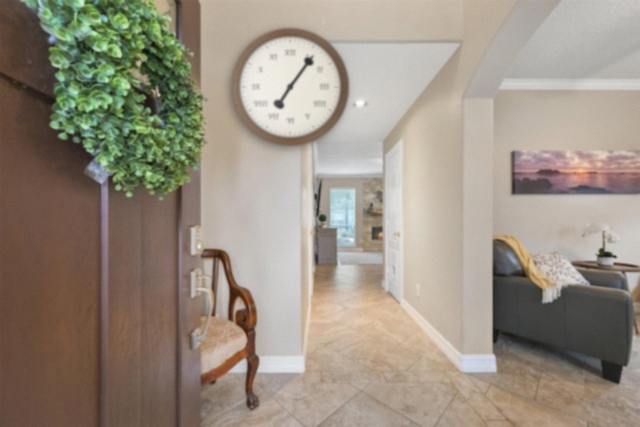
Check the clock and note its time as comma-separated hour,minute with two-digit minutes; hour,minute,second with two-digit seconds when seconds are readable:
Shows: 7,06
